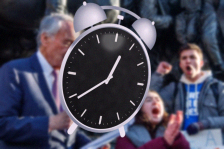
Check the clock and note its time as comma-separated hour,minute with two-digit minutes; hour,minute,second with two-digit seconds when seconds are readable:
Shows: 12,39
